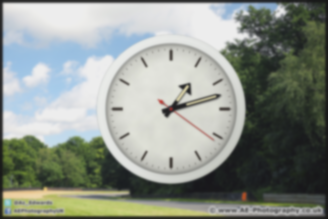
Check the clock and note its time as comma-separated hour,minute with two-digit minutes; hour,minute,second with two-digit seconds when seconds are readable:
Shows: 1,12,21
